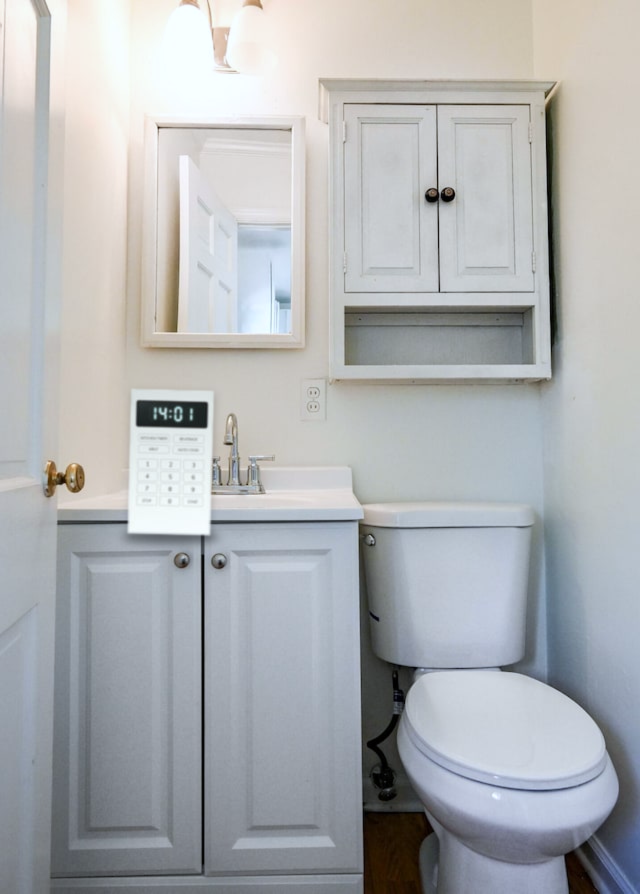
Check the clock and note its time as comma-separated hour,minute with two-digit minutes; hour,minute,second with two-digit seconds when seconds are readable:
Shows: 14,01
